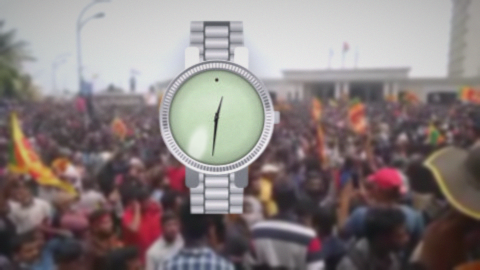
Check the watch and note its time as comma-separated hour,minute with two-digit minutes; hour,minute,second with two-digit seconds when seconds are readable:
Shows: 12,31
